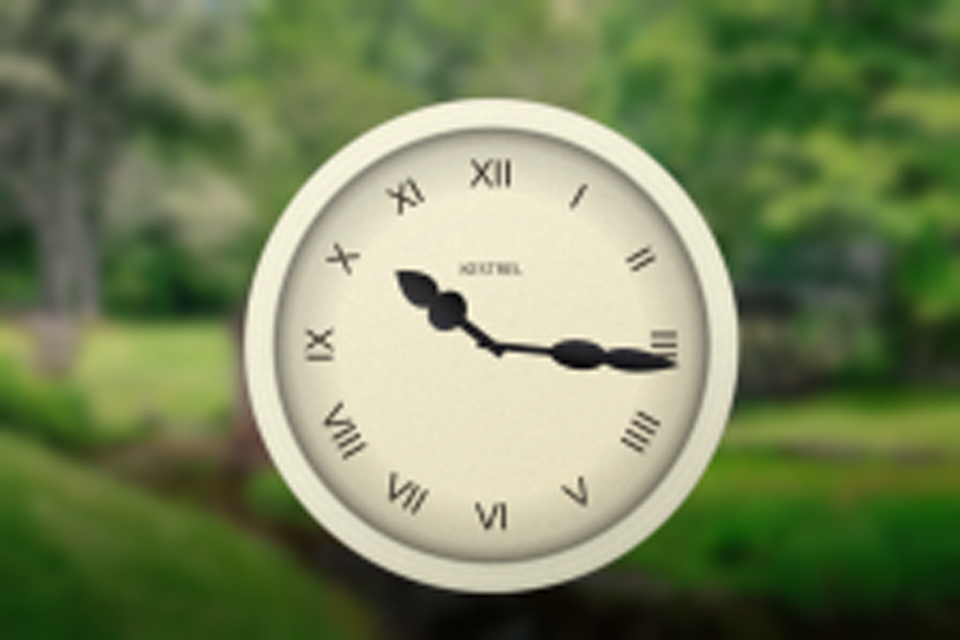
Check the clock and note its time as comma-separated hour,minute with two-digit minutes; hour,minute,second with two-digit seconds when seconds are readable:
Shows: 10,16
